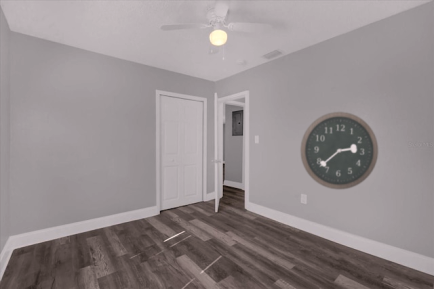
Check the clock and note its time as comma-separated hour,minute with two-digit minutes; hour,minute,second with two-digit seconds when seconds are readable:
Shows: 2,38
